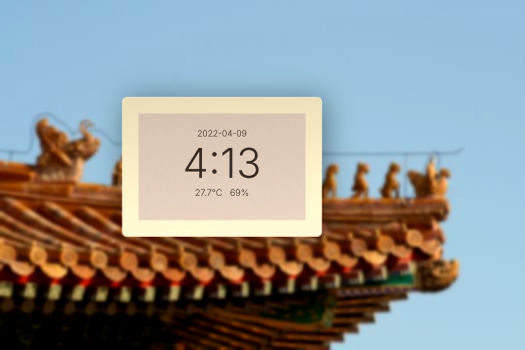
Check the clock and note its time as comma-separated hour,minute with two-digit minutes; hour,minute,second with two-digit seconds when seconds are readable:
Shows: 4,13
